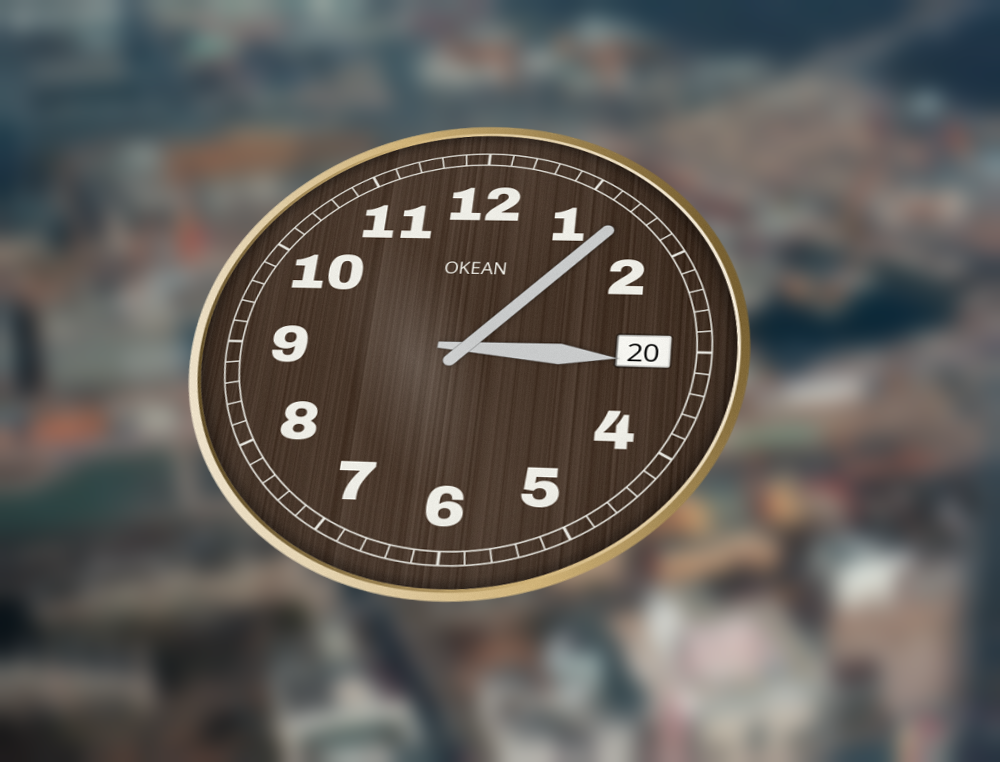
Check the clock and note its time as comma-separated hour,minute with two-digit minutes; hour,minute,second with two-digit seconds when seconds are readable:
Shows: 3,07
